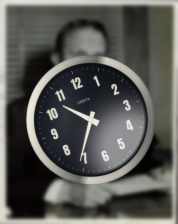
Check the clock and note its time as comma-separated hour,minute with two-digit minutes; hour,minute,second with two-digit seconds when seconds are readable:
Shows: 10,36
